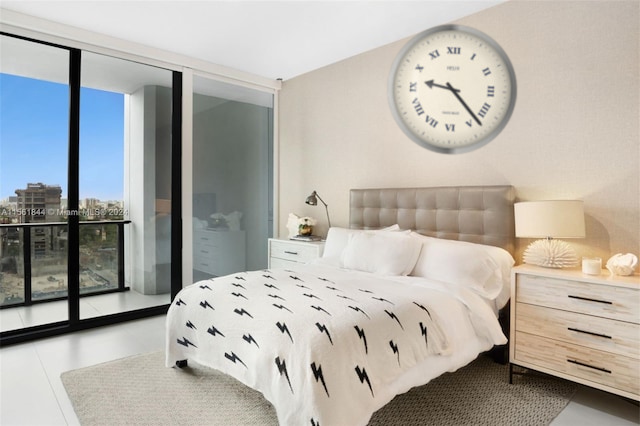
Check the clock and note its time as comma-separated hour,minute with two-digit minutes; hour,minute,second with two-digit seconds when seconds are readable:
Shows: 9,23
